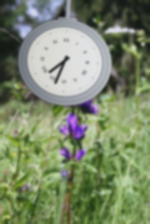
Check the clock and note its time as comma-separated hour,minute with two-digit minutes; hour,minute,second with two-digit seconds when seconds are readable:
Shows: 7,33
